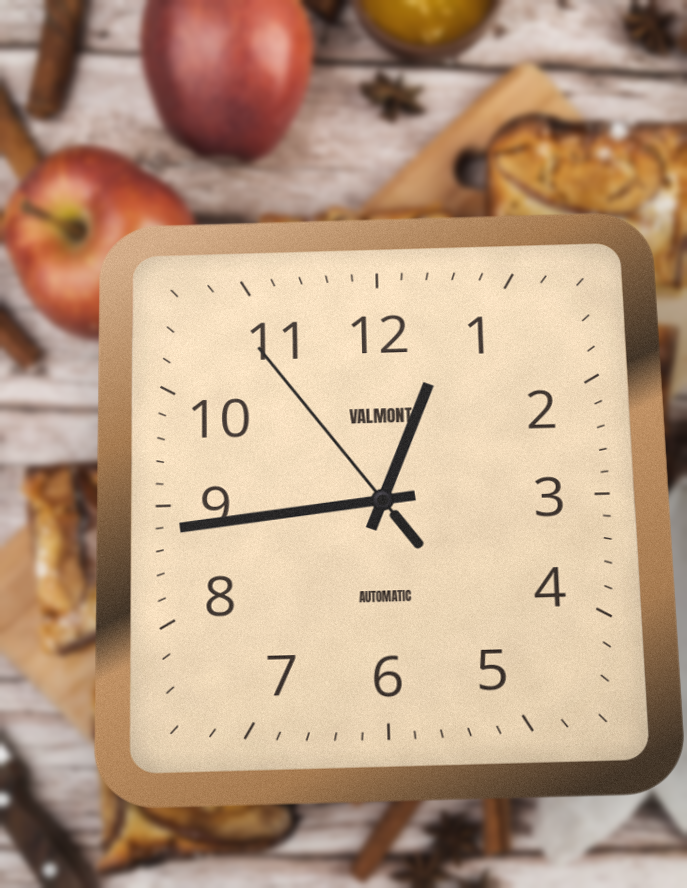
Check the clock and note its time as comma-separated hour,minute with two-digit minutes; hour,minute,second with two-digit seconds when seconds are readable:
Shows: 12,43,54
